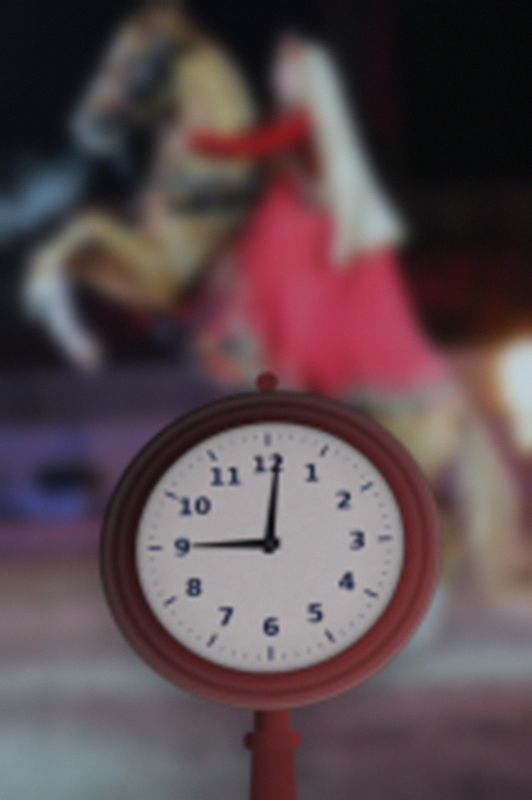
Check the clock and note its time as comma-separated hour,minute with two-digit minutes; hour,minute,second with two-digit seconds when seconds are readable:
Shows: 9,01
